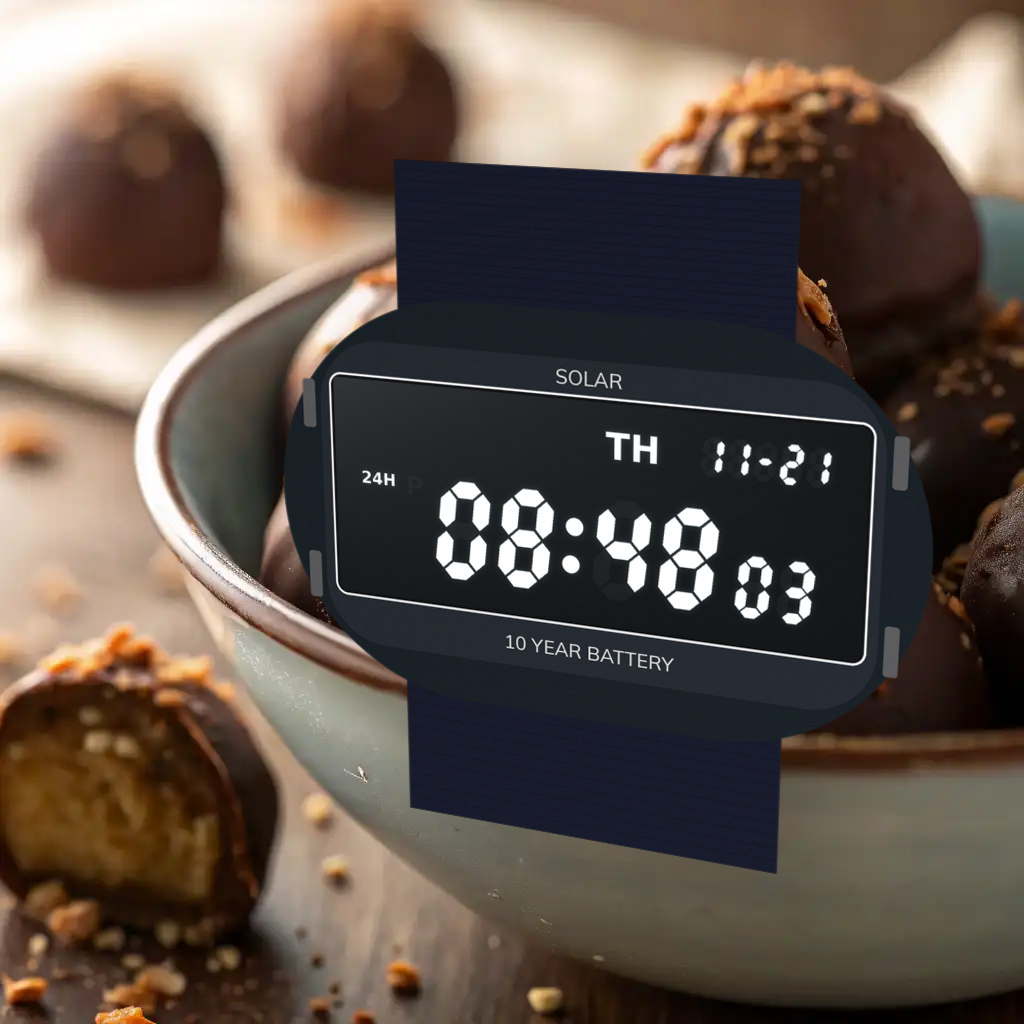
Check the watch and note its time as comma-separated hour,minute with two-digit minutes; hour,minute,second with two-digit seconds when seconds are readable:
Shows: 8,48,03
